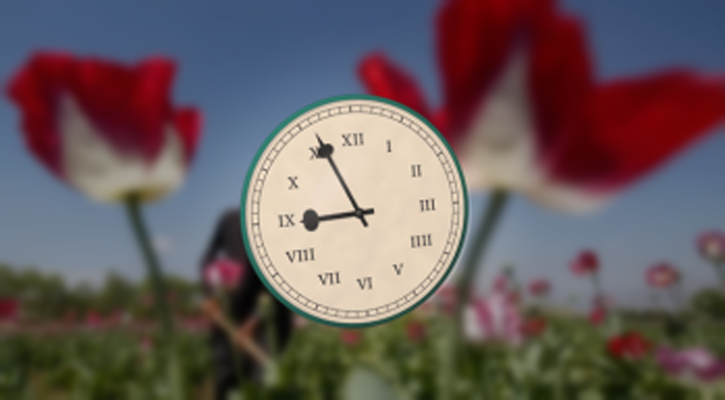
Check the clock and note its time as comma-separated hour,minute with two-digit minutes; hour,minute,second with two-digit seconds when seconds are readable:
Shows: 8,56
